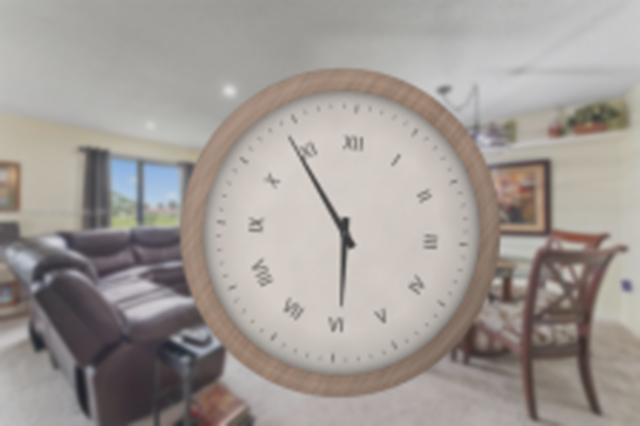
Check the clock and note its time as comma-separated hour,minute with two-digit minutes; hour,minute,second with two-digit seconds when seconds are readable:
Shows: 5,54
